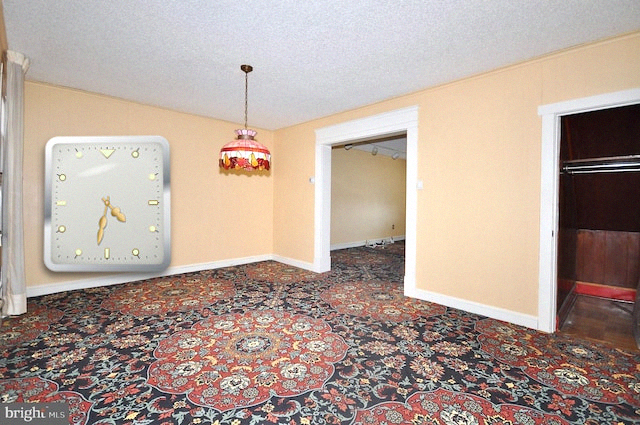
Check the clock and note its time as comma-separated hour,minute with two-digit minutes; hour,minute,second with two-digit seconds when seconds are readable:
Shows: 4,32
